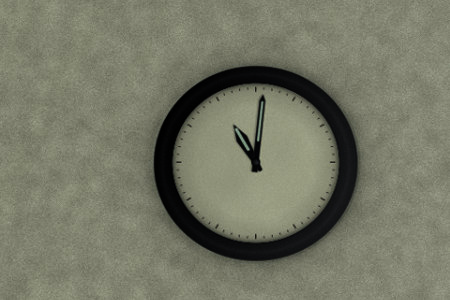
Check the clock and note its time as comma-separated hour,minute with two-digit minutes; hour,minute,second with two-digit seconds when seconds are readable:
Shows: 11,01
